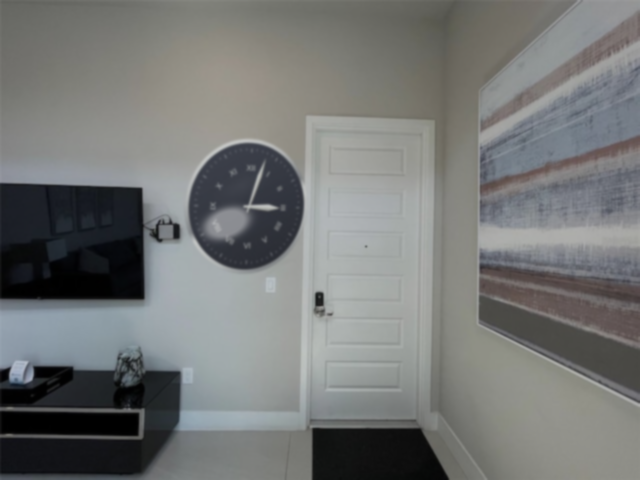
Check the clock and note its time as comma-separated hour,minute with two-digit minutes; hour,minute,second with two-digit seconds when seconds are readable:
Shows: 3,03
